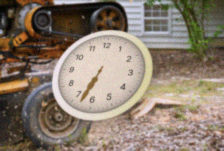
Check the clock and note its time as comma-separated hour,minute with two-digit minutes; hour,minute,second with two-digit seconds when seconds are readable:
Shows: 6,33
